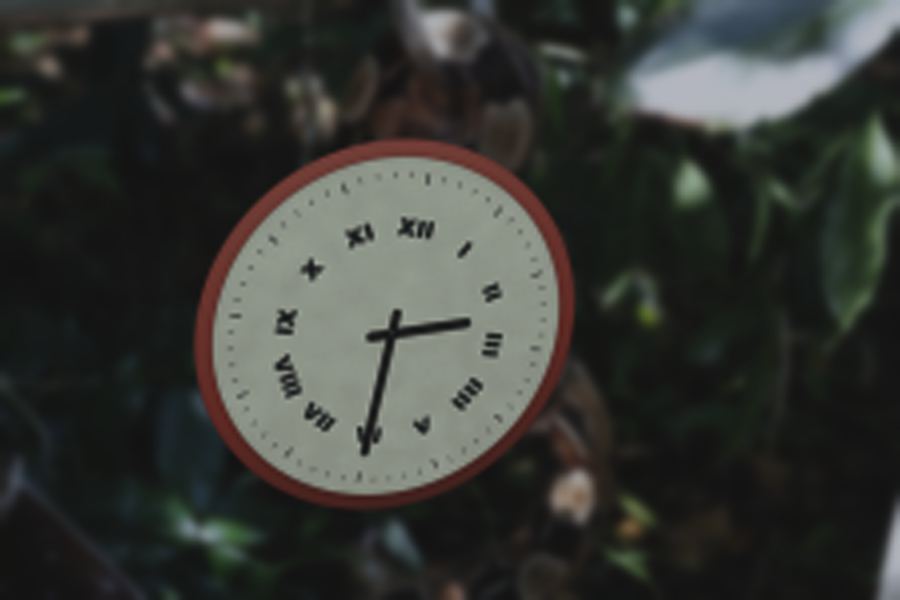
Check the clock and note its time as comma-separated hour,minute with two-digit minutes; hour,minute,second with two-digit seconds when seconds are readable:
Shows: 2,30
